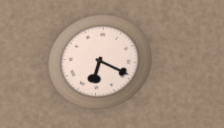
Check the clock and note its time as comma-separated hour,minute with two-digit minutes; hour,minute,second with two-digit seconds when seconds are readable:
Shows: 6,19
